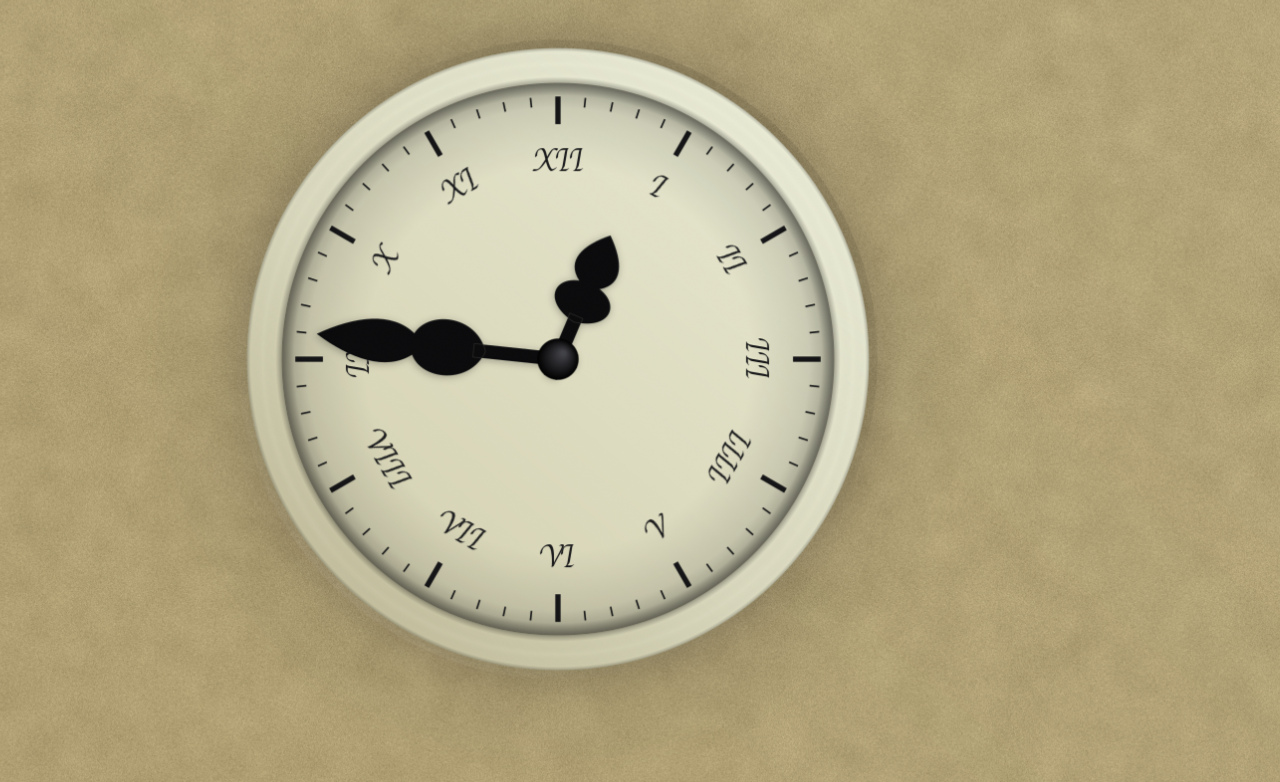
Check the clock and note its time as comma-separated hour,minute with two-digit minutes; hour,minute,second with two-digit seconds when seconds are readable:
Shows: 12,46
